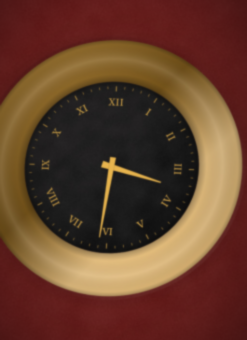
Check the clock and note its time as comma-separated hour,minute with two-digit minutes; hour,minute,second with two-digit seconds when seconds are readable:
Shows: 3,31
